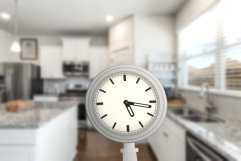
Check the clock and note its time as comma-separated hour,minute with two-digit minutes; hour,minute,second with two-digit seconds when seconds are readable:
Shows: 5,17
